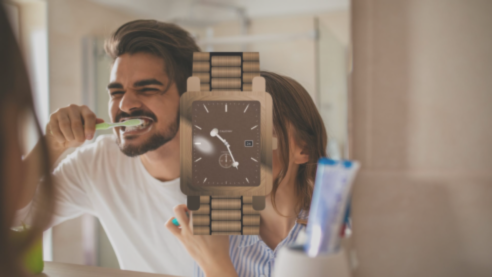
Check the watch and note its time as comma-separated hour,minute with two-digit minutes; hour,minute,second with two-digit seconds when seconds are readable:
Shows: 10,26
